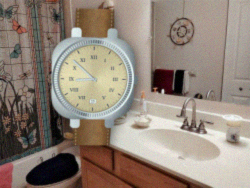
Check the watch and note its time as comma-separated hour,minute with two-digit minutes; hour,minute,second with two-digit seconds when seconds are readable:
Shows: 8,52
